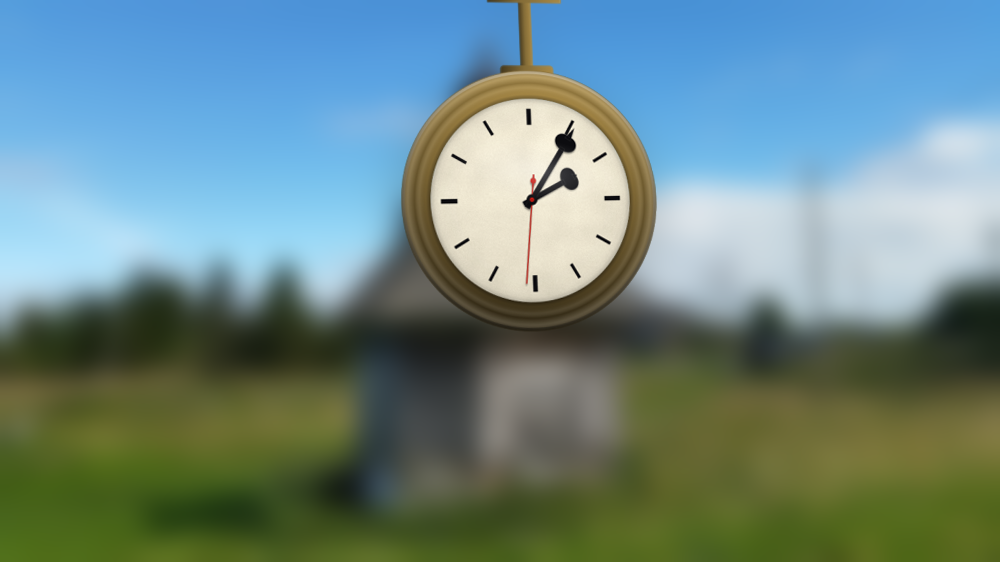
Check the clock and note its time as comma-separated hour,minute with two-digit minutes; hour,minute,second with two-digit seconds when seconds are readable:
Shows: 2,05,31
